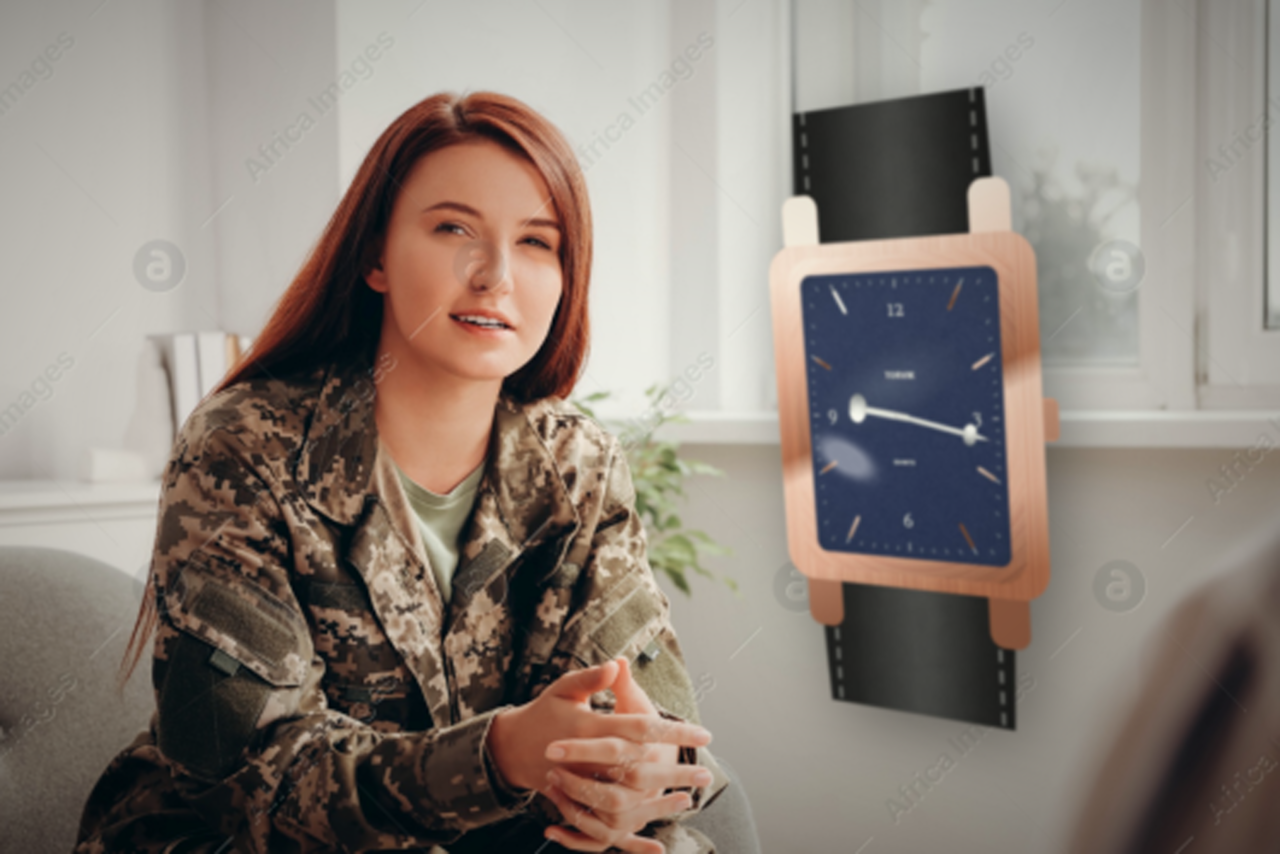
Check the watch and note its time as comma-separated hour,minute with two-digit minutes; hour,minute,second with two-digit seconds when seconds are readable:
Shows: 9,17
